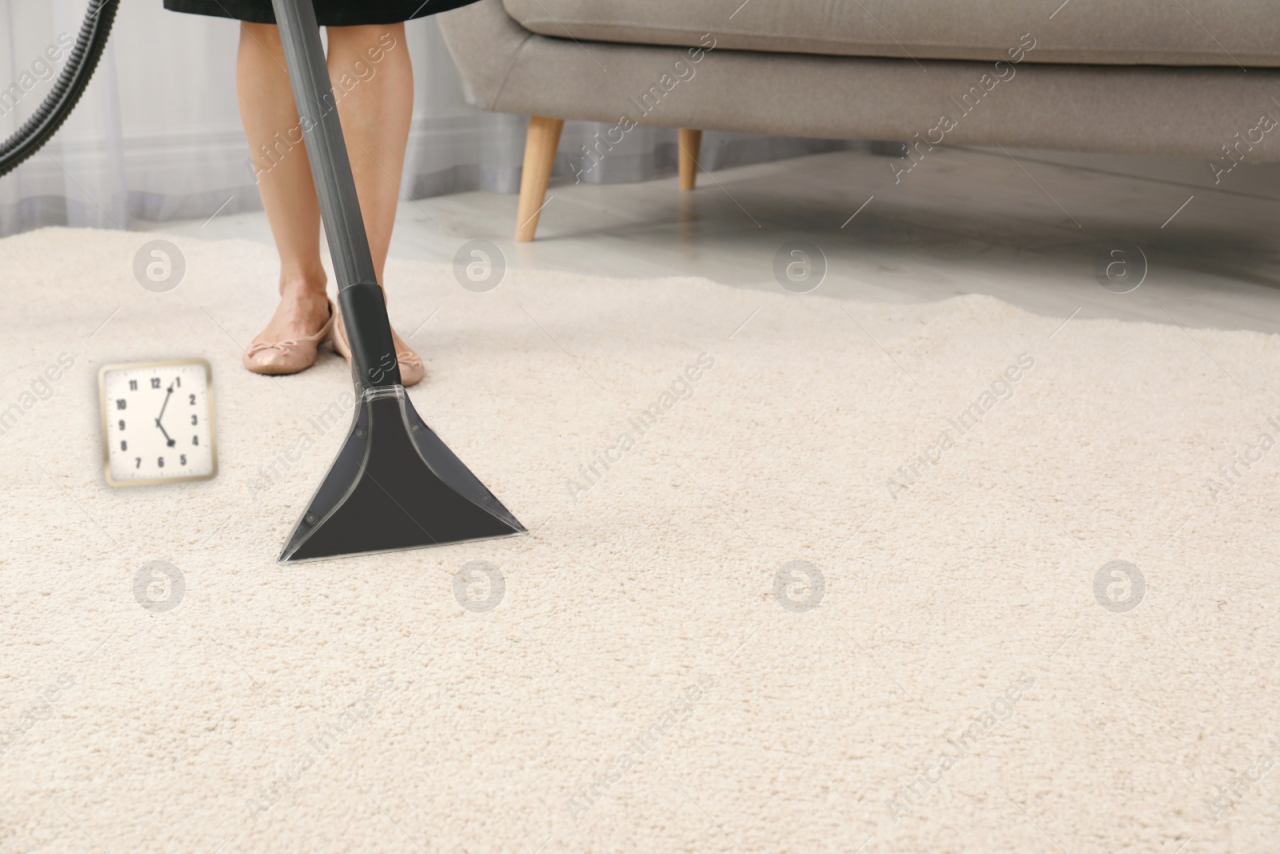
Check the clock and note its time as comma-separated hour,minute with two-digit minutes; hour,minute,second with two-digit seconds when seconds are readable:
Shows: 5,04
